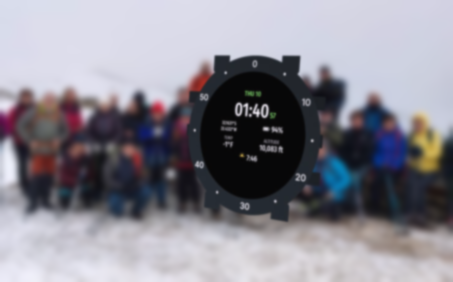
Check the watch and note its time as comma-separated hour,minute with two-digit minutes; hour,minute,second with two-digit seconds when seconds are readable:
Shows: 1,40
